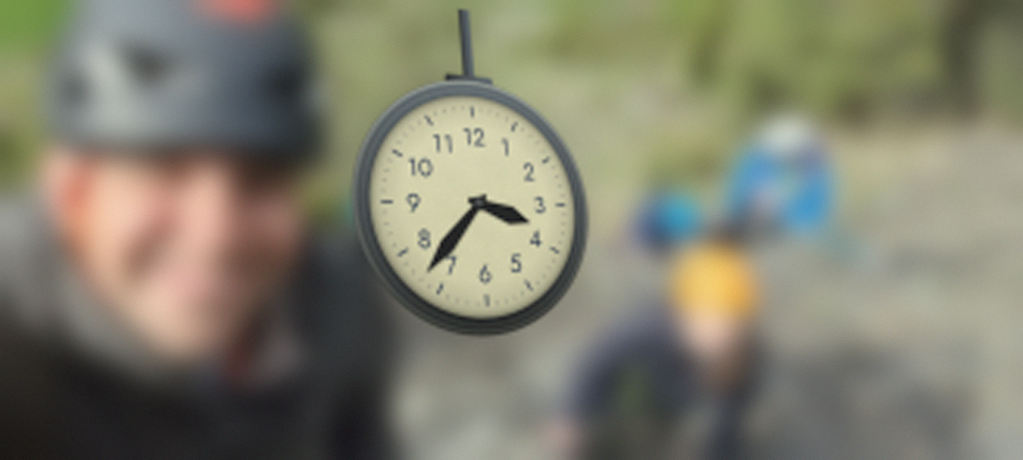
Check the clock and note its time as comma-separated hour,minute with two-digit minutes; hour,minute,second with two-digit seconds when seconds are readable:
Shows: 3,37
